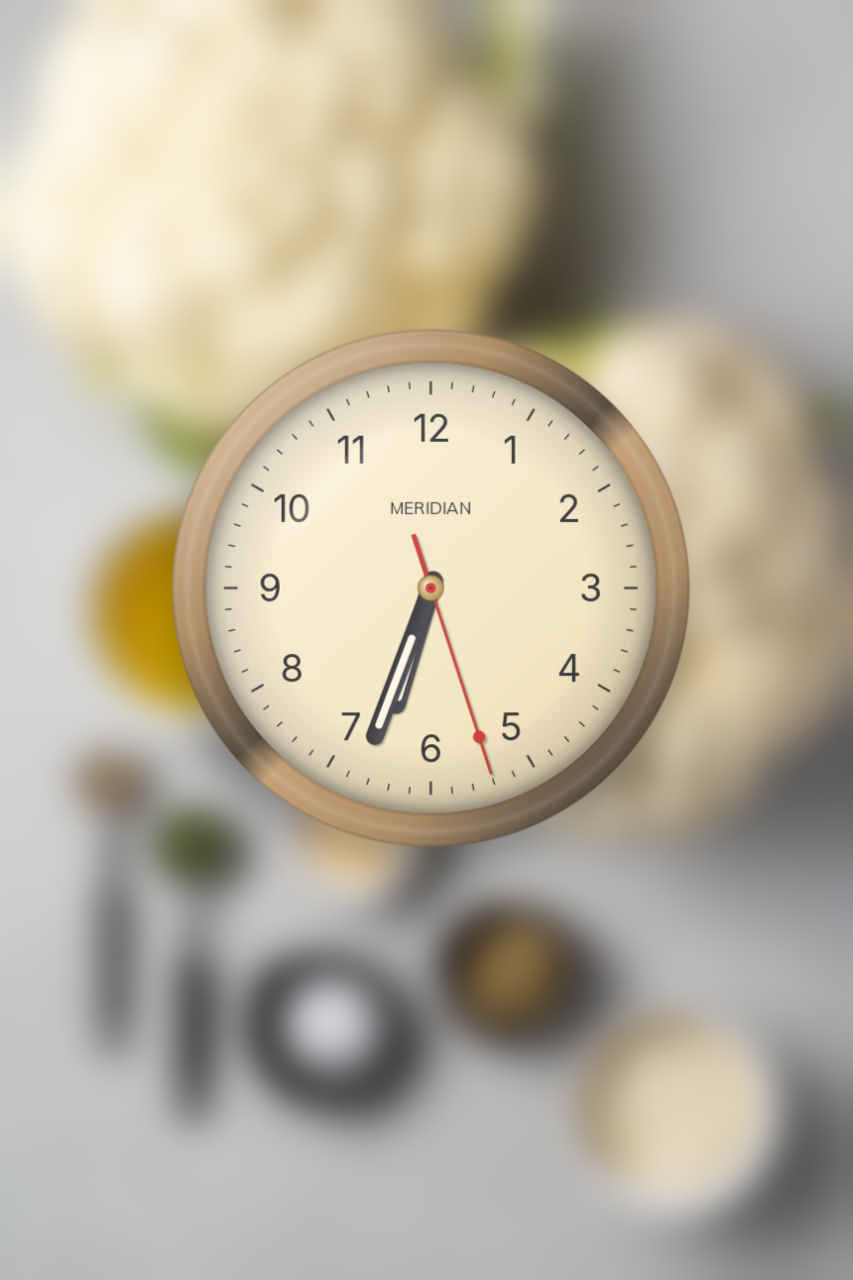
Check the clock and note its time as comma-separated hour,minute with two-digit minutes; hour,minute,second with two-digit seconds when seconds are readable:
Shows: 6,33,27
